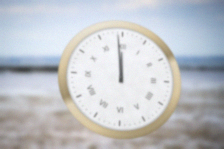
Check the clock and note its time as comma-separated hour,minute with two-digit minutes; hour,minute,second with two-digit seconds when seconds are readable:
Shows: 11,59
